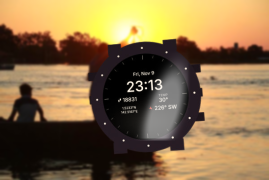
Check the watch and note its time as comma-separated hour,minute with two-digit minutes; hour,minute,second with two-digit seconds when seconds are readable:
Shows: 23,13
